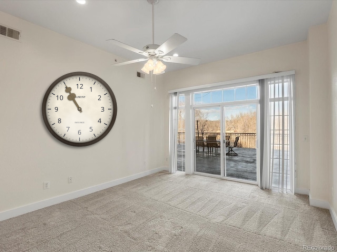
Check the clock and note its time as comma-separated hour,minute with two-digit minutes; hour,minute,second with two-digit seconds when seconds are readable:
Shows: 10,55
